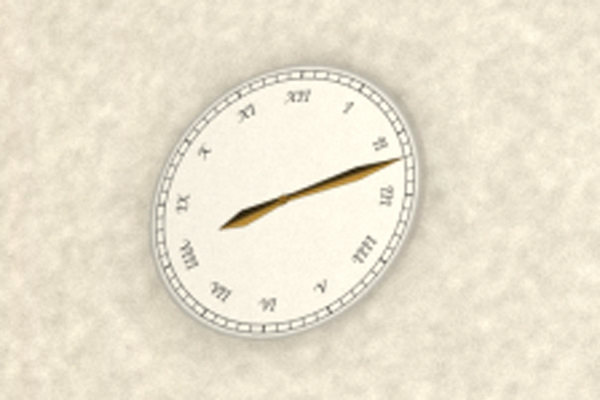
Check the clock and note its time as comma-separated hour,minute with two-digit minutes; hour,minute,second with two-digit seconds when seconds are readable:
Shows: 8,12
